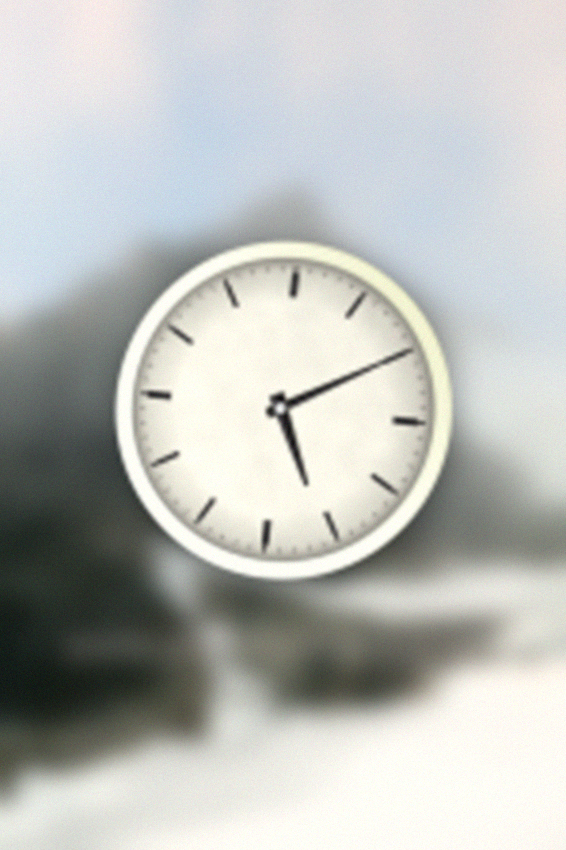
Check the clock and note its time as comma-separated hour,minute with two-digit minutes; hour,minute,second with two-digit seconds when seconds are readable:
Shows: 5,10
